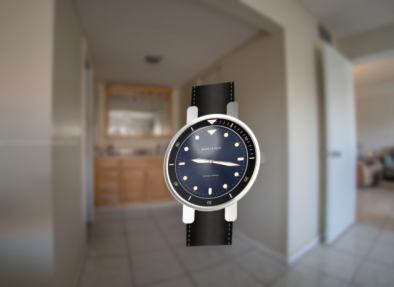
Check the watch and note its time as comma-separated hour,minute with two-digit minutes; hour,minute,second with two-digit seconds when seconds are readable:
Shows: 9,17
